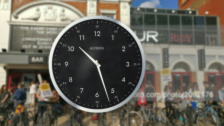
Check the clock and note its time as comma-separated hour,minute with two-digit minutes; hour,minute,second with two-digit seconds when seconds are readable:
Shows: 10,27
